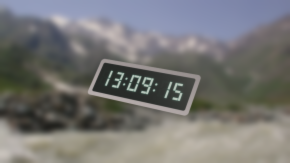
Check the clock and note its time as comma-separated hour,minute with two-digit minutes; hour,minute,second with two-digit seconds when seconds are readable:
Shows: 13,09,15
